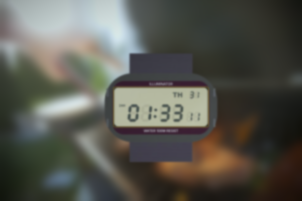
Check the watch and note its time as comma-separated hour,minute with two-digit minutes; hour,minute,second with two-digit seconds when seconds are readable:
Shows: 1,33
